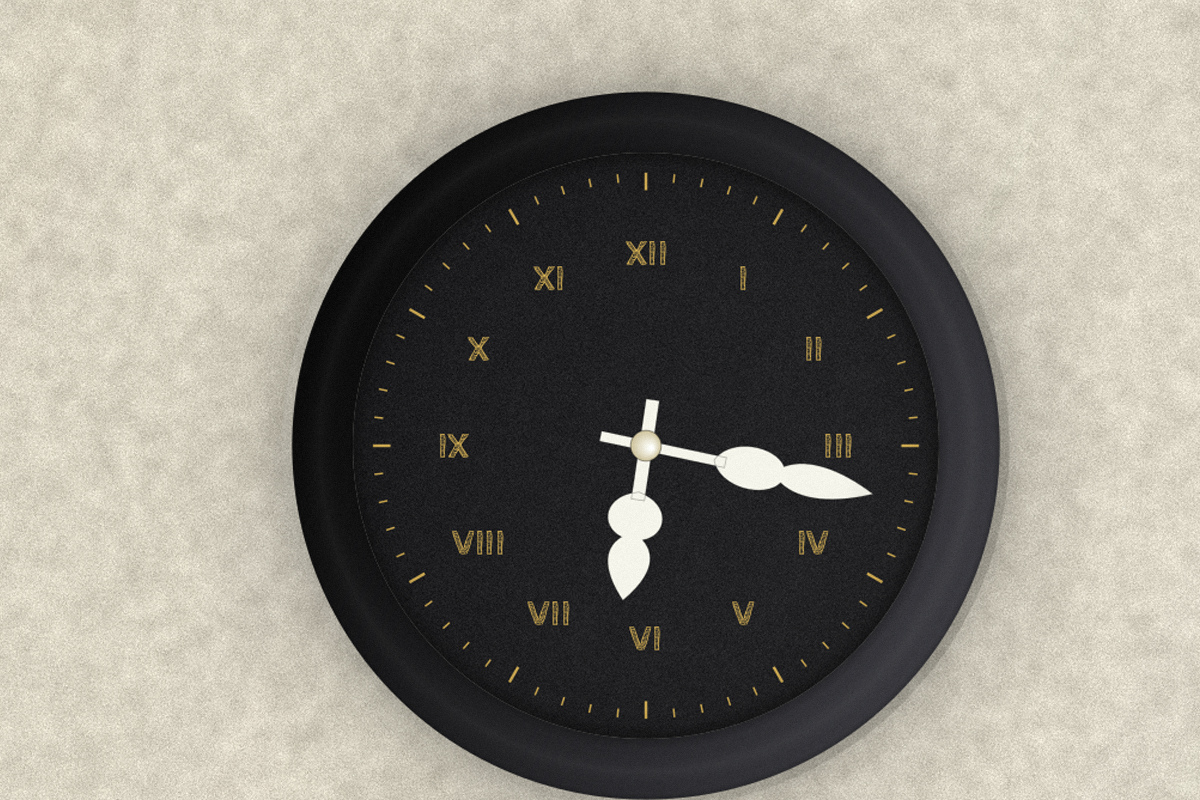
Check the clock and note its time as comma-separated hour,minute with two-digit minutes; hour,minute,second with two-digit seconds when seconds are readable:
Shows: 6,17
